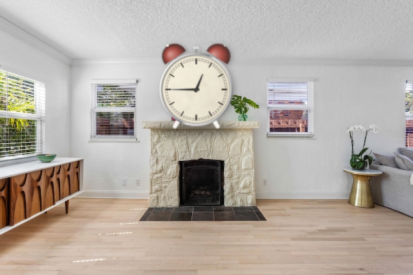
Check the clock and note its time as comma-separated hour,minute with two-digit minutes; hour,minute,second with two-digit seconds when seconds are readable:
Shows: 12,45
